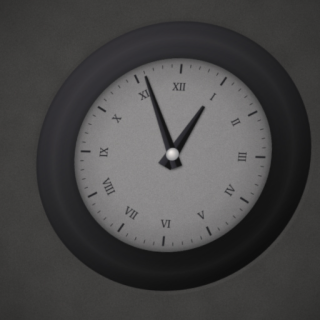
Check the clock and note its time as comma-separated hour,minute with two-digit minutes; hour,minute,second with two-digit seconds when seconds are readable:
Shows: 12,56
